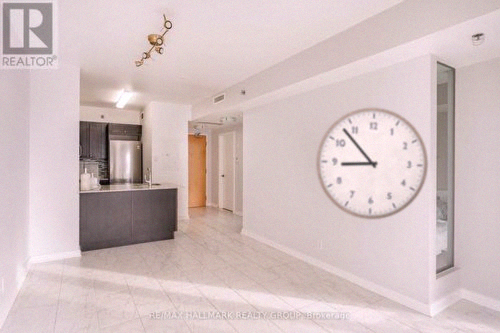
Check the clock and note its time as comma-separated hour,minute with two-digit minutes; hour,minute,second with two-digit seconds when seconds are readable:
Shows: 8,53
